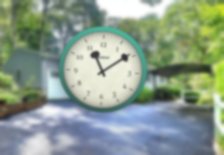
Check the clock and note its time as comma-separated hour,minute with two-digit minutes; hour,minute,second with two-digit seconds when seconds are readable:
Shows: 11,09
